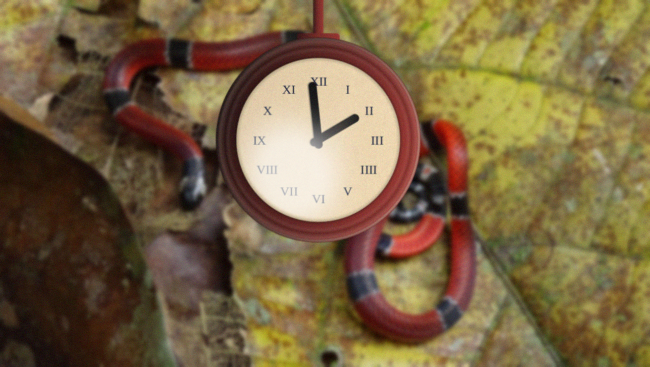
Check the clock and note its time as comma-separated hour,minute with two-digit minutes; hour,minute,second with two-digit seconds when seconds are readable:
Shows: 1,59
